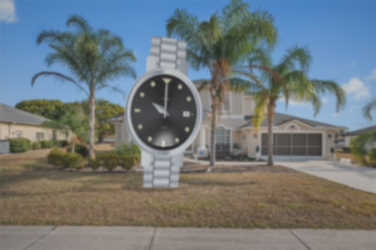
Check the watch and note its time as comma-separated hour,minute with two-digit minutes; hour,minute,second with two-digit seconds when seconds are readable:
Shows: 10,00
